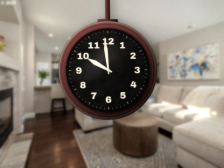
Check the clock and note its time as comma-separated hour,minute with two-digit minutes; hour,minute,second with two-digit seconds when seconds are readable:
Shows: 9,59
